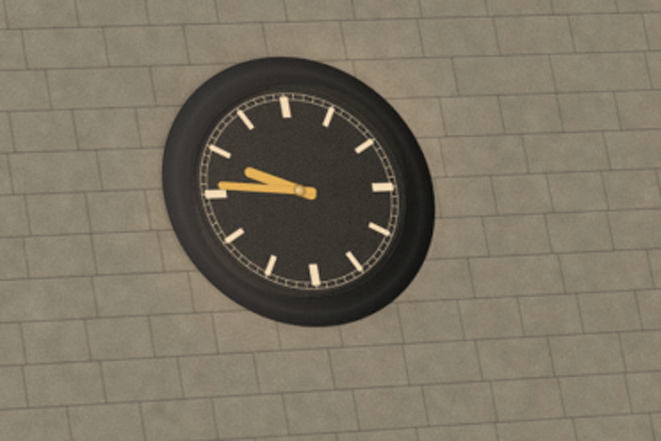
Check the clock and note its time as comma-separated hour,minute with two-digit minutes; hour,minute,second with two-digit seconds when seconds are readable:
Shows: 9,46
